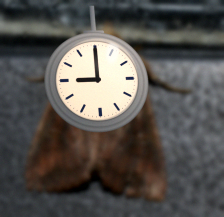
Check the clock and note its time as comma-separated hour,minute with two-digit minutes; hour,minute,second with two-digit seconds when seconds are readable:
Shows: 9,00
